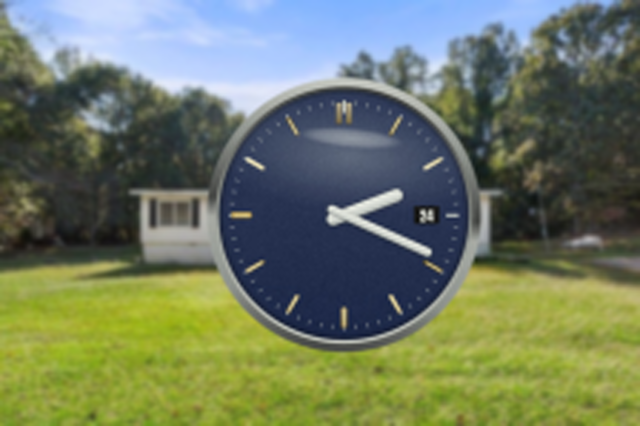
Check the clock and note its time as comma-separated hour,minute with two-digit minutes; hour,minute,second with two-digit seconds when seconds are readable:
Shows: 2,19
